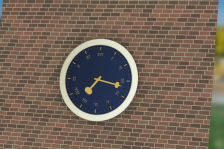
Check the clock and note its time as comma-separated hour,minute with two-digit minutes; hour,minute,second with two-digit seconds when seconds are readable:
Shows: 7,17
